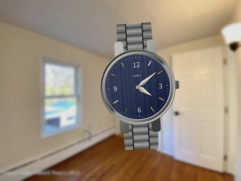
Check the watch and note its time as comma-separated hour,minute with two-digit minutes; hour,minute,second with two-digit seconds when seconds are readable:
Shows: 4,09
